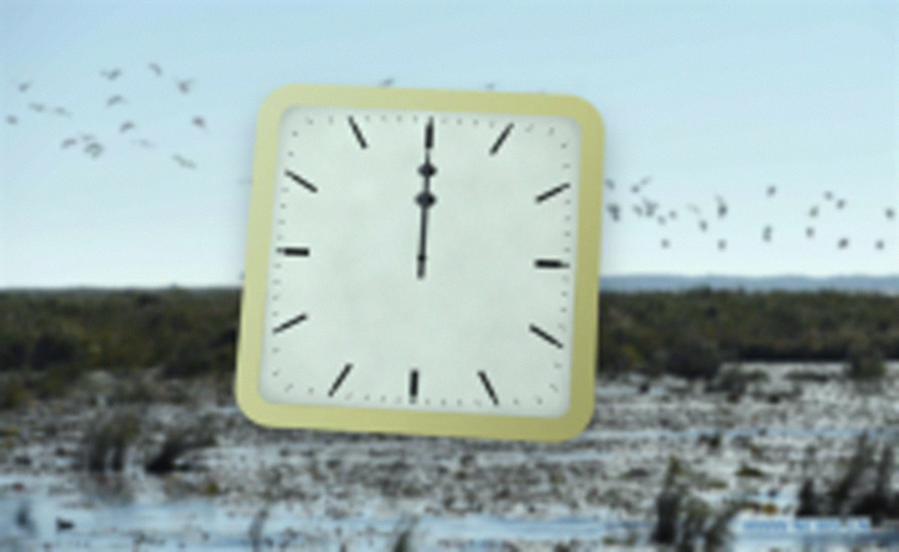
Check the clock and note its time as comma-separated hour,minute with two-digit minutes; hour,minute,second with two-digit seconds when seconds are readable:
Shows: 12,00
